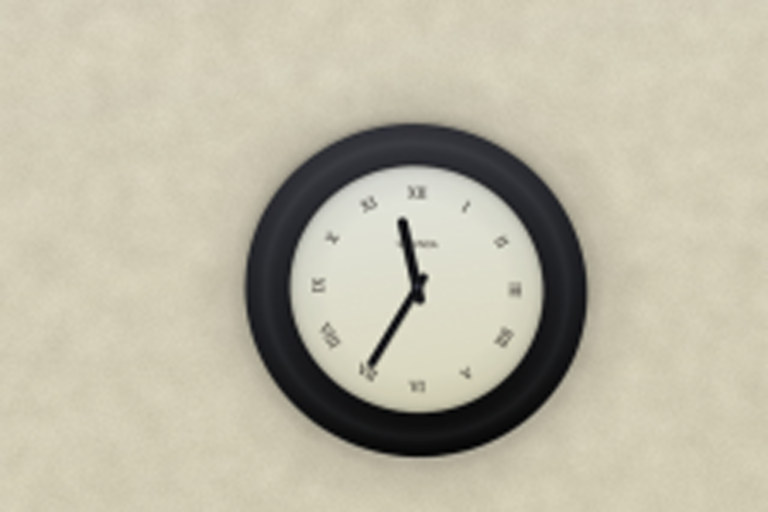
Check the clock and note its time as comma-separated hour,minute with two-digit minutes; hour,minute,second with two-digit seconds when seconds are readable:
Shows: 11,35
